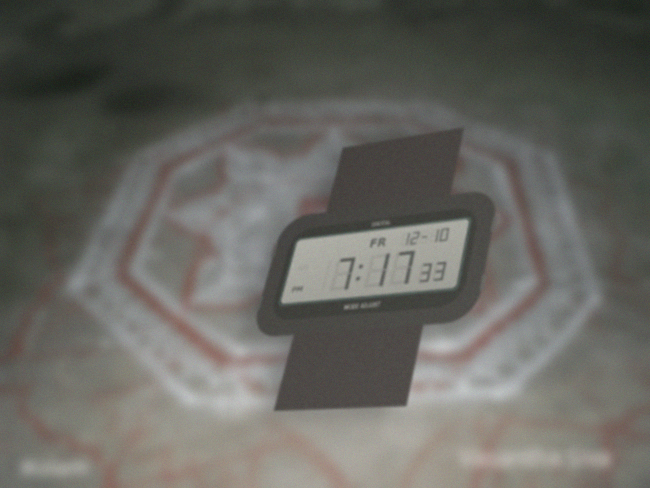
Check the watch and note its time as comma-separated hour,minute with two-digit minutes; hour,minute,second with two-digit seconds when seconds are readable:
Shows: 7,17,33
